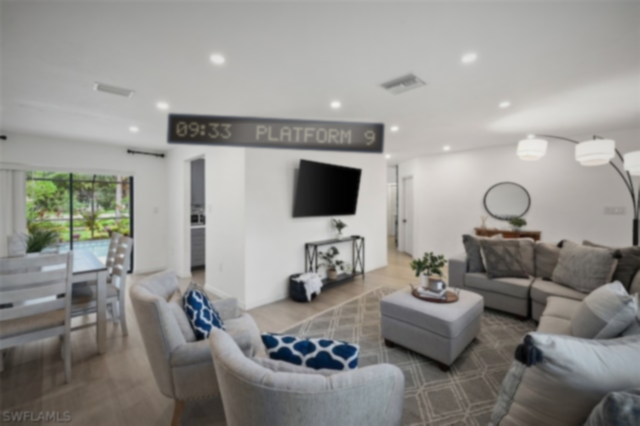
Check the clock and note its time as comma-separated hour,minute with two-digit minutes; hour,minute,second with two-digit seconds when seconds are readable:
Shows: 9,33
